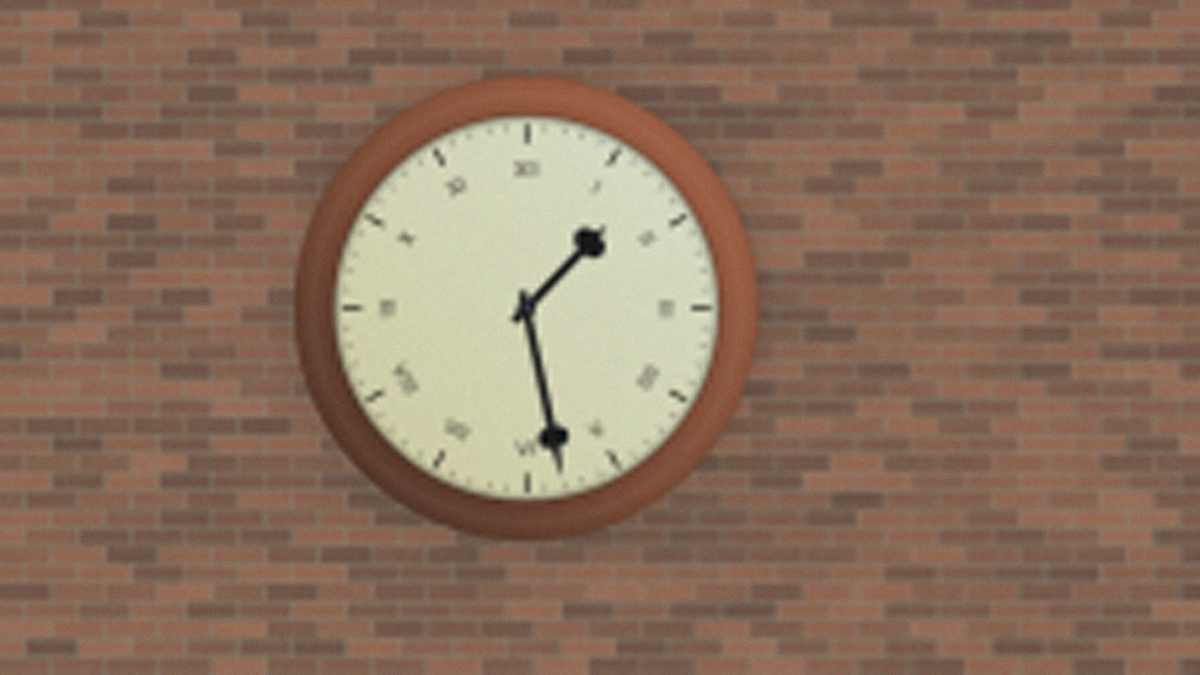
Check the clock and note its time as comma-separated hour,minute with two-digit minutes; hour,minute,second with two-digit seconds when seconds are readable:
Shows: 1,28
